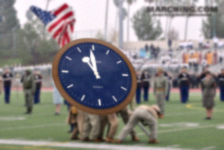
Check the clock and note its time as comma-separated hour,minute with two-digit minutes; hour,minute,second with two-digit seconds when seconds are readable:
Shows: 10,59
